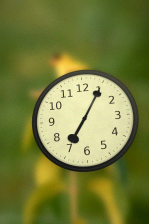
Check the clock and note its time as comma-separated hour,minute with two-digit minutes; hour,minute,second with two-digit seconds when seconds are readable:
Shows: 7,05
